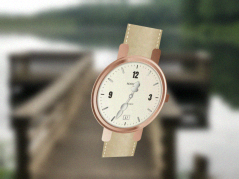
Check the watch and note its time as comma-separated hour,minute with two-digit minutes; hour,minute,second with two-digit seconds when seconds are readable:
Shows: 12,34
